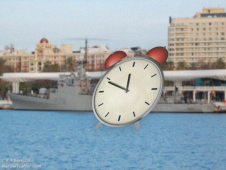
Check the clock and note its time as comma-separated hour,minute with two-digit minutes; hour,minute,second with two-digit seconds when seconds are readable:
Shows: 11,49
